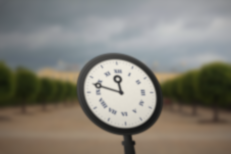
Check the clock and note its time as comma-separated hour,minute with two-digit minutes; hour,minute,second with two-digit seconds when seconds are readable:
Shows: 11,48
